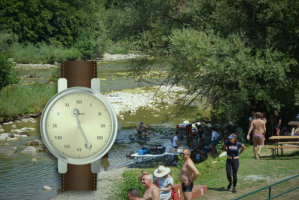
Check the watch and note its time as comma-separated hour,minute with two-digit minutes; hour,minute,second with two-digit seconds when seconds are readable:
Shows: 11,26
